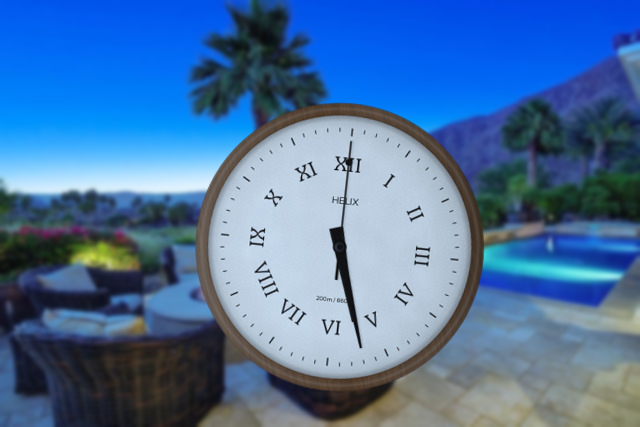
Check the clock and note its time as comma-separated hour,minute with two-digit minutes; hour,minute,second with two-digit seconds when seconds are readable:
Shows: 5,27,00
